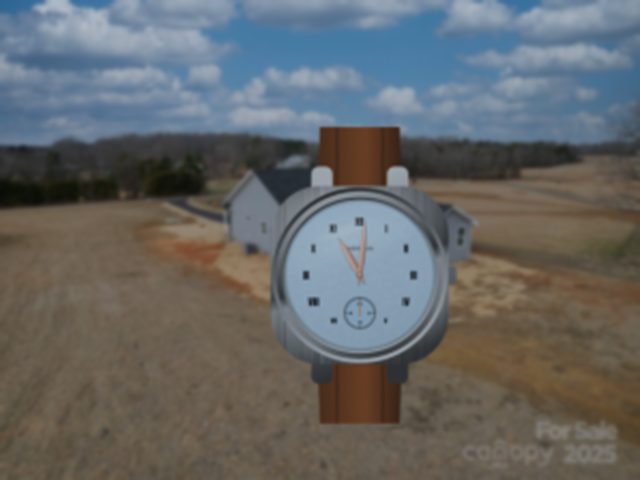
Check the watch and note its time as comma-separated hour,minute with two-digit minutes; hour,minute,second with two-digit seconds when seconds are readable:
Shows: 11,01
